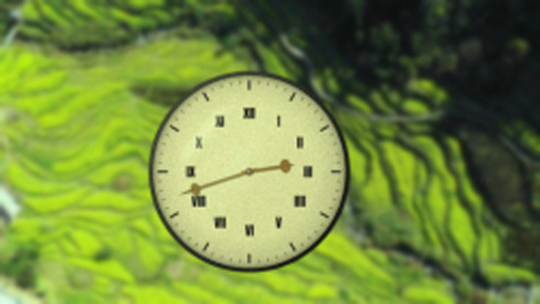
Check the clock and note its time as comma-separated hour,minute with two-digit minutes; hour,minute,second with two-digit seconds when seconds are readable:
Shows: 2,42
